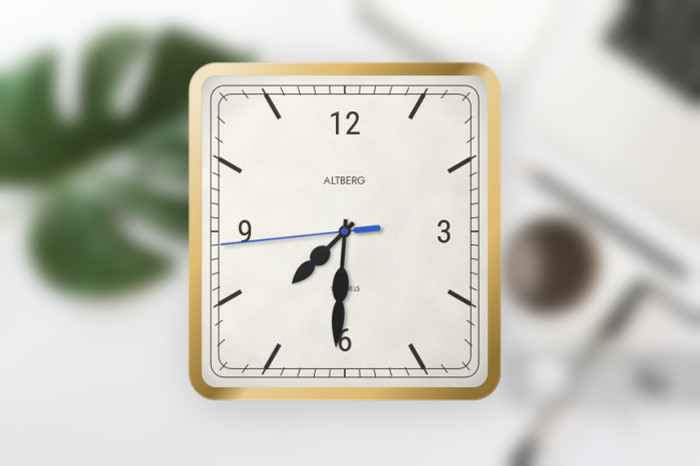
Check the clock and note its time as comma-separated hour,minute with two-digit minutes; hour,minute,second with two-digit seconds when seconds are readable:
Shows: 7,30,44
